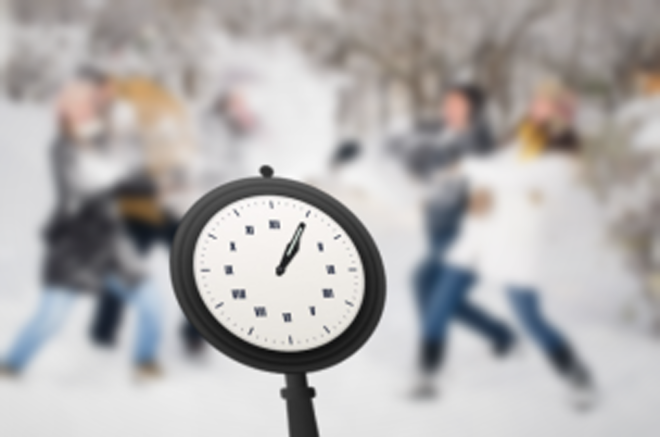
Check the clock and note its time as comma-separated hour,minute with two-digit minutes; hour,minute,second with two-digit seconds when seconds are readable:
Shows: 1,05
